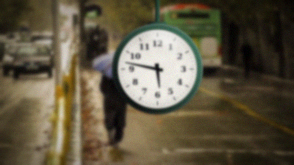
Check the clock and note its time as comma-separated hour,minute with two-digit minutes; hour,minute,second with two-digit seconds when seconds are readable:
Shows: 5,47
